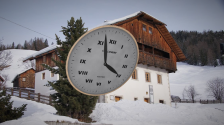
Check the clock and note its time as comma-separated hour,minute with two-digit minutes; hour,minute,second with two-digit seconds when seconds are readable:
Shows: 3,57
